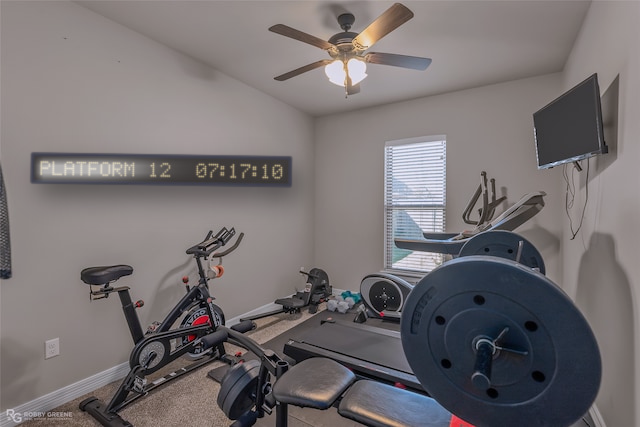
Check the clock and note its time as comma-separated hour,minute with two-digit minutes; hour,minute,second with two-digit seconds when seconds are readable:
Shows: 7,17,10
